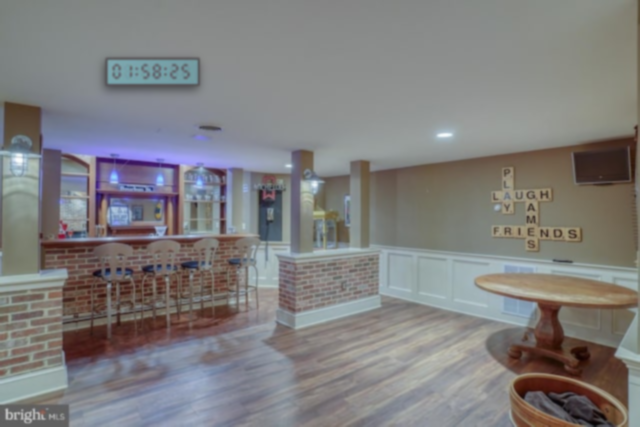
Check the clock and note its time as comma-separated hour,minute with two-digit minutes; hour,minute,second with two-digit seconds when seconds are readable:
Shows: 1,58,25
